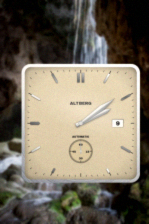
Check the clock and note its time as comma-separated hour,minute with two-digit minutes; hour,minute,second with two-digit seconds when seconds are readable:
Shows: 2,09
